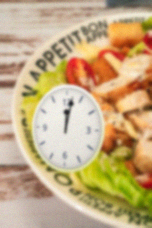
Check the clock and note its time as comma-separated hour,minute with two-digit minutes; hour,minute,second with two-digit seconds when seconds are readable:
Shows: 12,02
